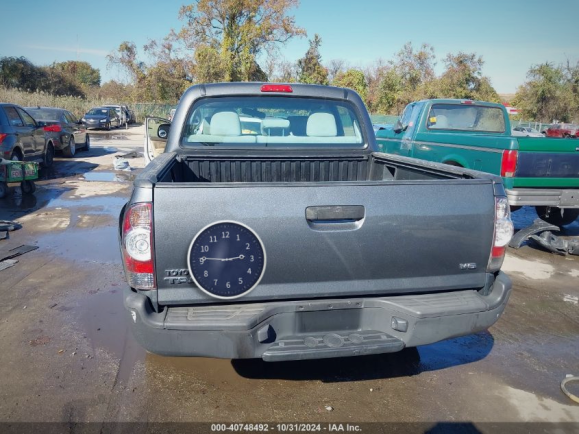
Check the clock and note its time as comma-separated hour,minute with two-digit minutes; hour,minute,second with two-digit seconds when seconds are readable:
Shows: 2,46
